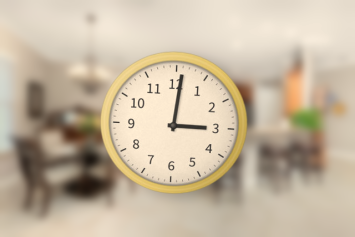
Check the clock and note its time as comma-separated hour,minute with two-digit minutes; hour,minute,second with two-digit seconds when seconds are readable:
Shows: 3,01
